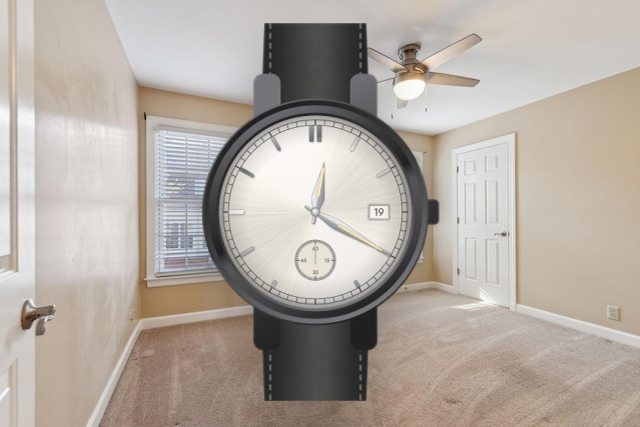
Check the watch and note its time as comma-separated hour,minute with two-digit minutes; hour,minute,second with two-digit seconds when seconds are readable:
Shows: 12,20
